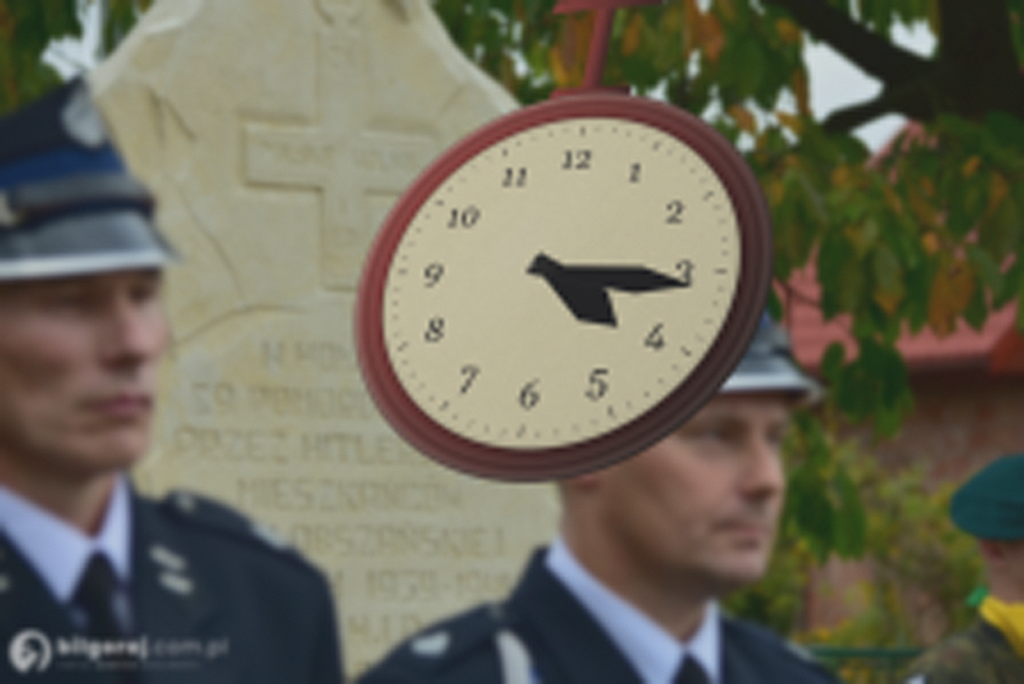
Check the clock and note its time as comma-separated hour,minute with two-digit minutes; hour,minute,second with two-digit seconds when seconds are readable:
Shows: 4,16
